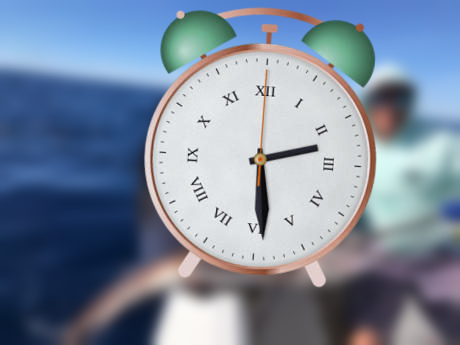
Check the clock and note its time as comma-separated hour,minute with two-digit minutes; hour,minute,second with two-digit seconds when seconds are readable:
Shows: 2,29,00
